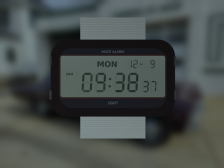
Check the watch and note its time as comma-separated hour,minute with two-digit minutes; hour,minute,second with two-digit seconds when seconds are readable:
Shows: 9,38,37
